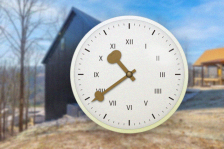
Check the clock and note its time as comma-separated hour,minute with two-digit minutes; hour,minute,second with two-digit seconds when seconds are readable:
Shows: 10,39
